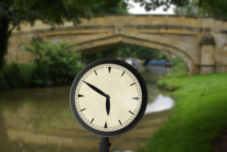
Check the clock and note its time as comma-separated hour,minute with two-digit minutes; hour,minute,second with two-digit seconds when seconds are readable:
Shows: 5,50
